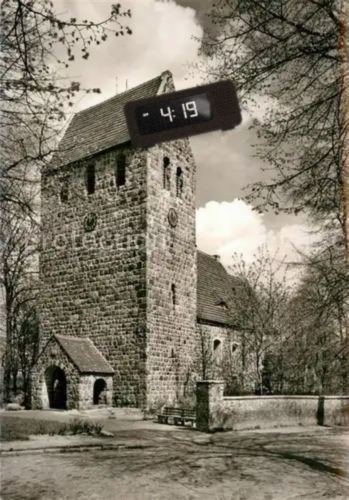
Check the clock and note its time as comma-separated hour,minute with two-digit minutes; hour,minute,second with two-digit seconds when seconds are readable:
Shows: 4,19
